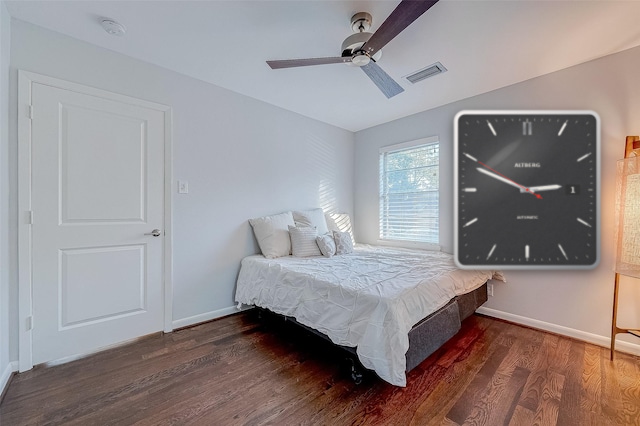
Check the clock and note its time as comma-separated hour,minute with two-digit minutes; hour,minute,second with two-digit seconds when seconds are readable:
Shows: 2,48,50
